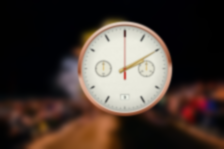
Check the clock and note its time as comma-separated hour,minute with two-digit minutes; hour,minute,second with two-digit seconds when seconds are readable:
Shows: 2,10
